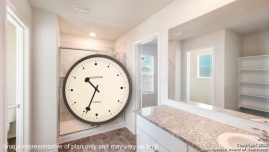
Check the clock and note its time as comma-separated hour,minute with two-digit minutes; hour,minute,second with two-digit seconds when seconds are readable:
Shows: 10,34
